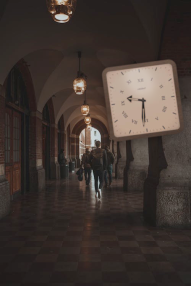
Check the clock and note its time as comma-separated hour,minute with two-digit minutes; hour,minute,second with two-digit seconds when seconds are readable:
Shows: 9,31
